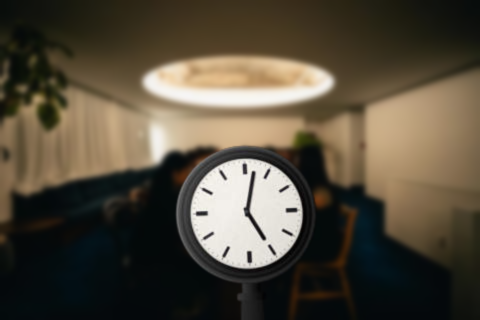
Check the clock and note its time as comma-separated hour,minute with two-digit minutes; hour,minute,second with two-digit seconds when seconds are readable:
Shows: 5,02
